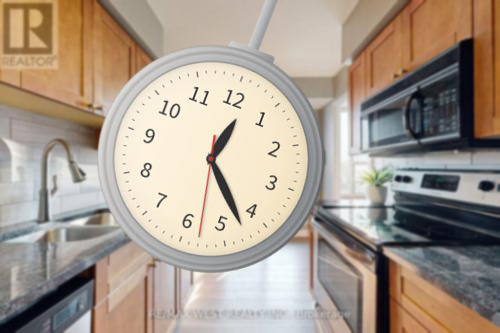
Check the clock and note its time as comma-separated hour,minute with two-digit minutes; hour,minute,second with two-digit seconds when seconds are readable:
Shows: 12,22,28
